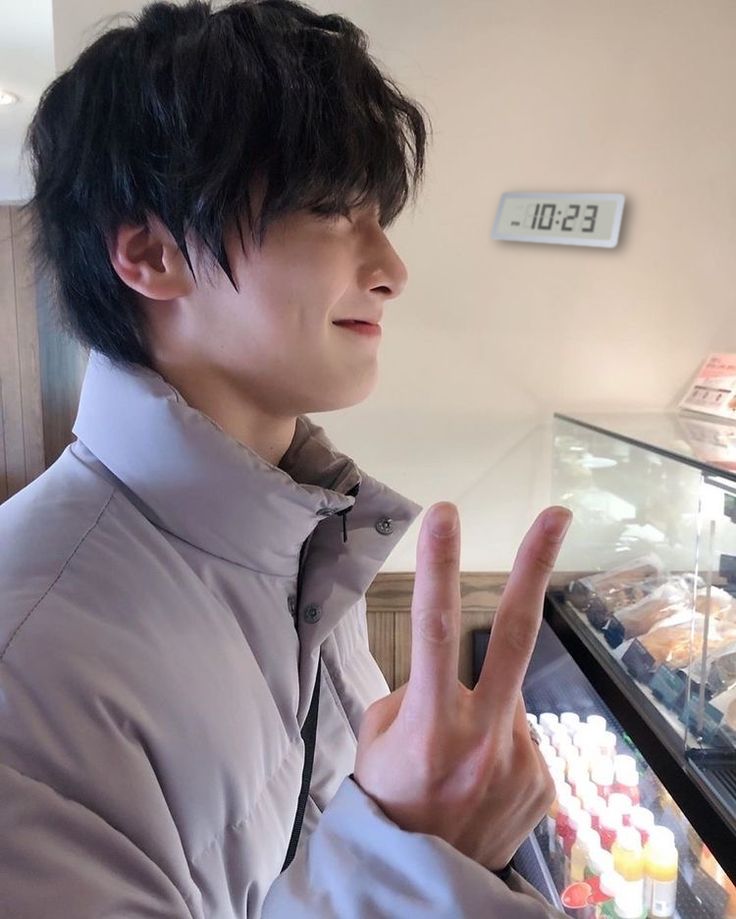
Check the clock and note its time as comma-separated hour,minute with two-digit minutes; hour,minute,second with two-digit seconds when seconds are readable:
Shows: 10,23
